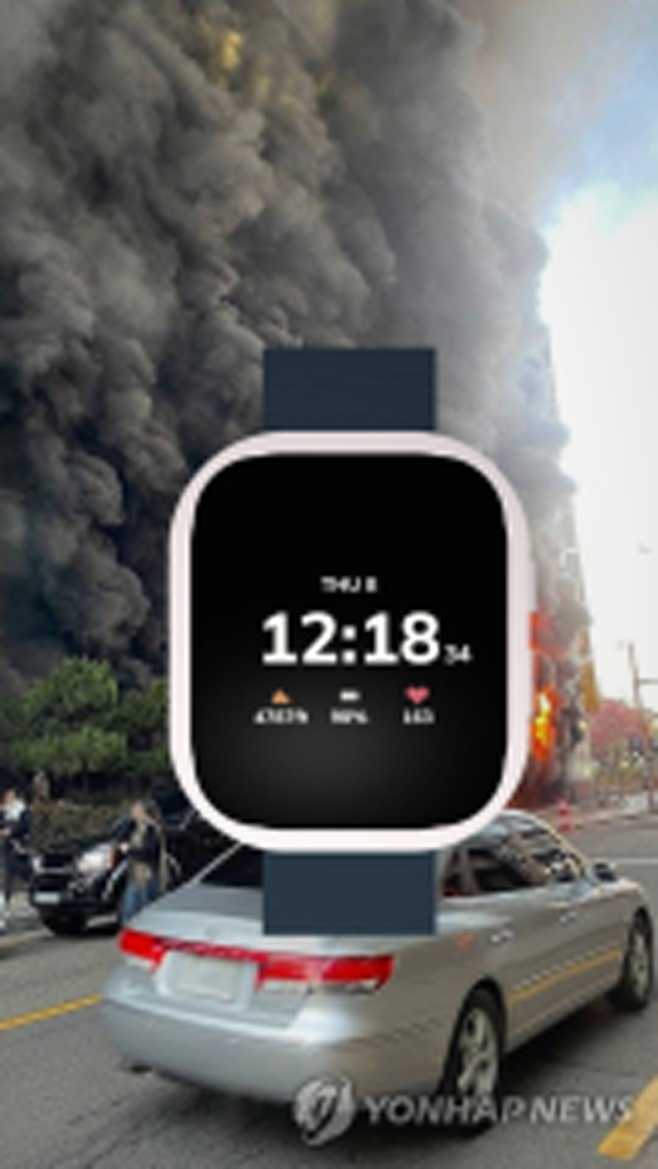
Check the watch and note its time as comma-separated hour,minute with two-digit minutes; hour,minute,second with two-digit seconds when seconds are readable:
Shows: 12,18
